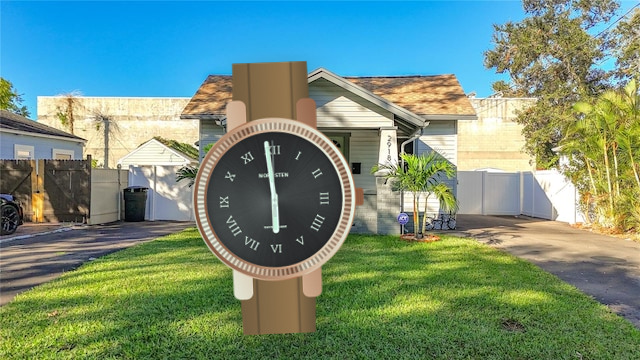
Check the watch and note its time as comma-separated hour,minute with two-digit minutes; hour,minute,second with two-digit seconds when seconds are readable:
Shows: 5,59,00
